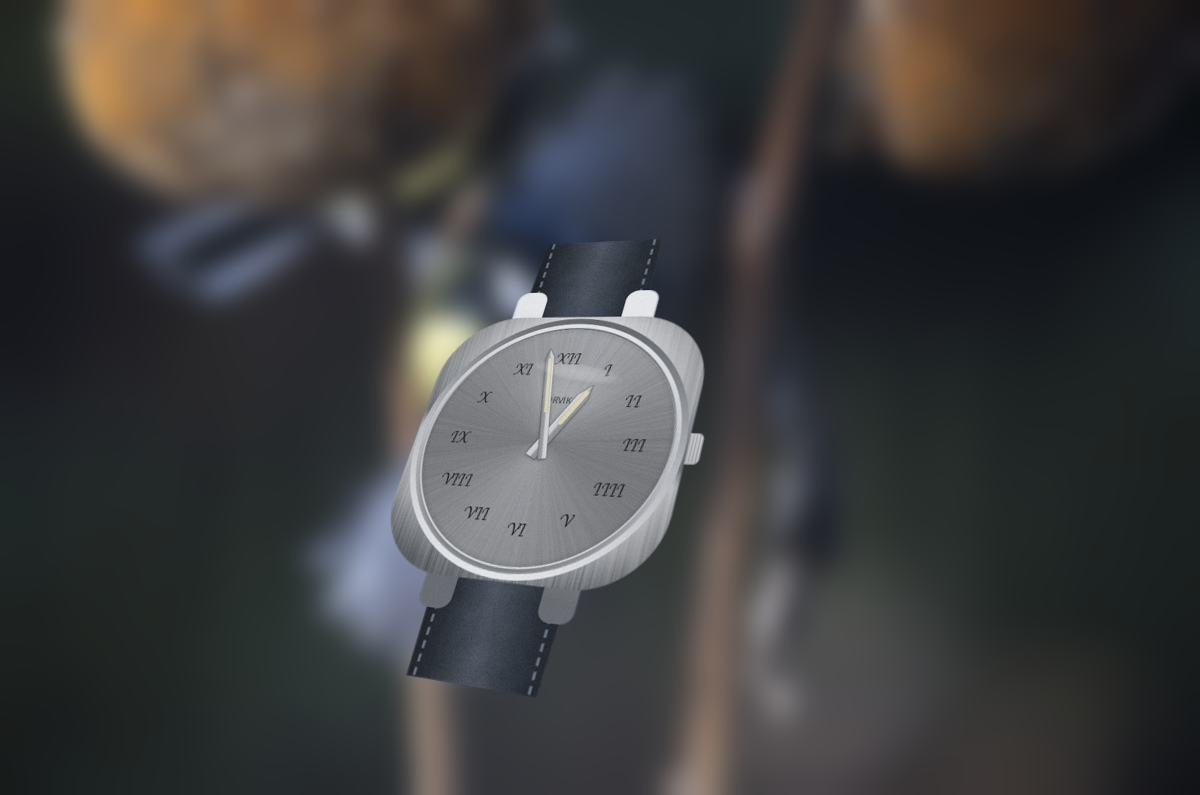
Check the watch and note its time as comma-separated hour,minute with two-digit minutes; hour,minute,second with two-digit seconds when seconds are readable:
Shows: 12,58
